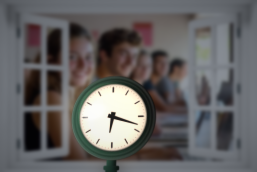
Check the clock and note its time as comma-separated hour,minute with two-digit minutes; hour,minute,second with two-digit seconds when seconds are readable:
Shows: 6,18
